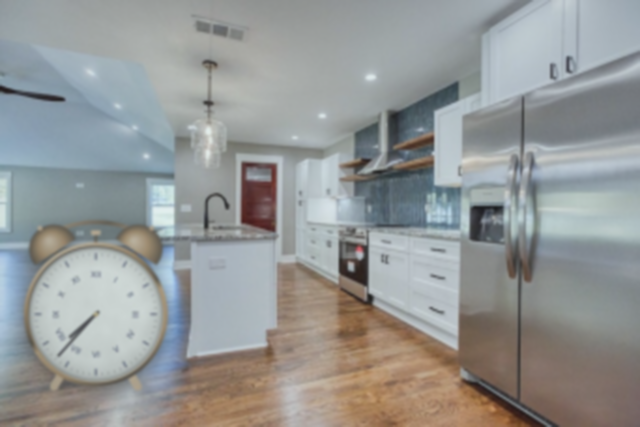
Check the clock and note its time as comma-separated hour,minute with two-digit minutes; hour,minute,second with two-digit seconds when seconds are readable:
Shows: 7,37
